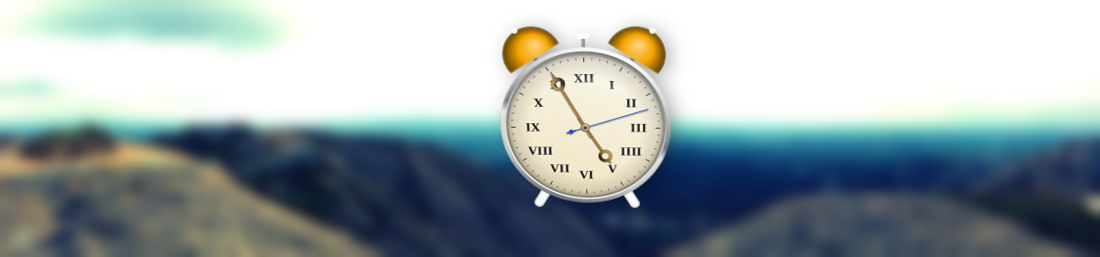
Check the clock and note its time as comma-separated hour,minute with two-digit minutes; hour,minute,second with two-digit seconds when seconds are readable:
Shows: 4,55,12
